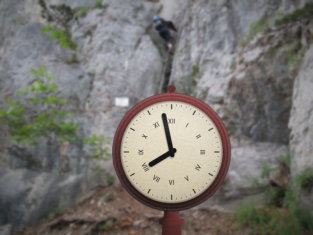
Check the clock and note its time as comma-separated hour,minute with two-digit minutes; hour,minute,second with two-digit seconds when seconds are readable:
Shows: 7,58
